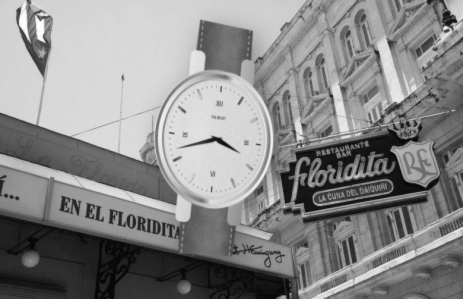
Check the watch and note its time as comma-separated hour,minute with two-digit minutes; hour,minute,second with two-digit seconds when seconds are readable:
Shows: 3,42
